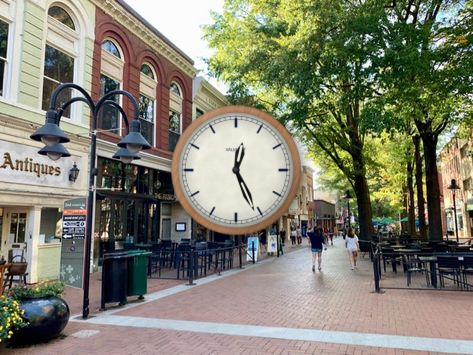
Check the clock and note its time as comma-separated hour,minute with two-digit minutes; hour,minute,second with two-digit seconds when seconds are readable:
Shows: 12,26
